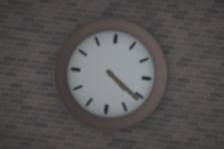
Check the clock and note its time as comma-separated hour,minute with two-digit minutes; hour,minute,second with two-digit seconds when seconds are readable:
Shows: 4,21
